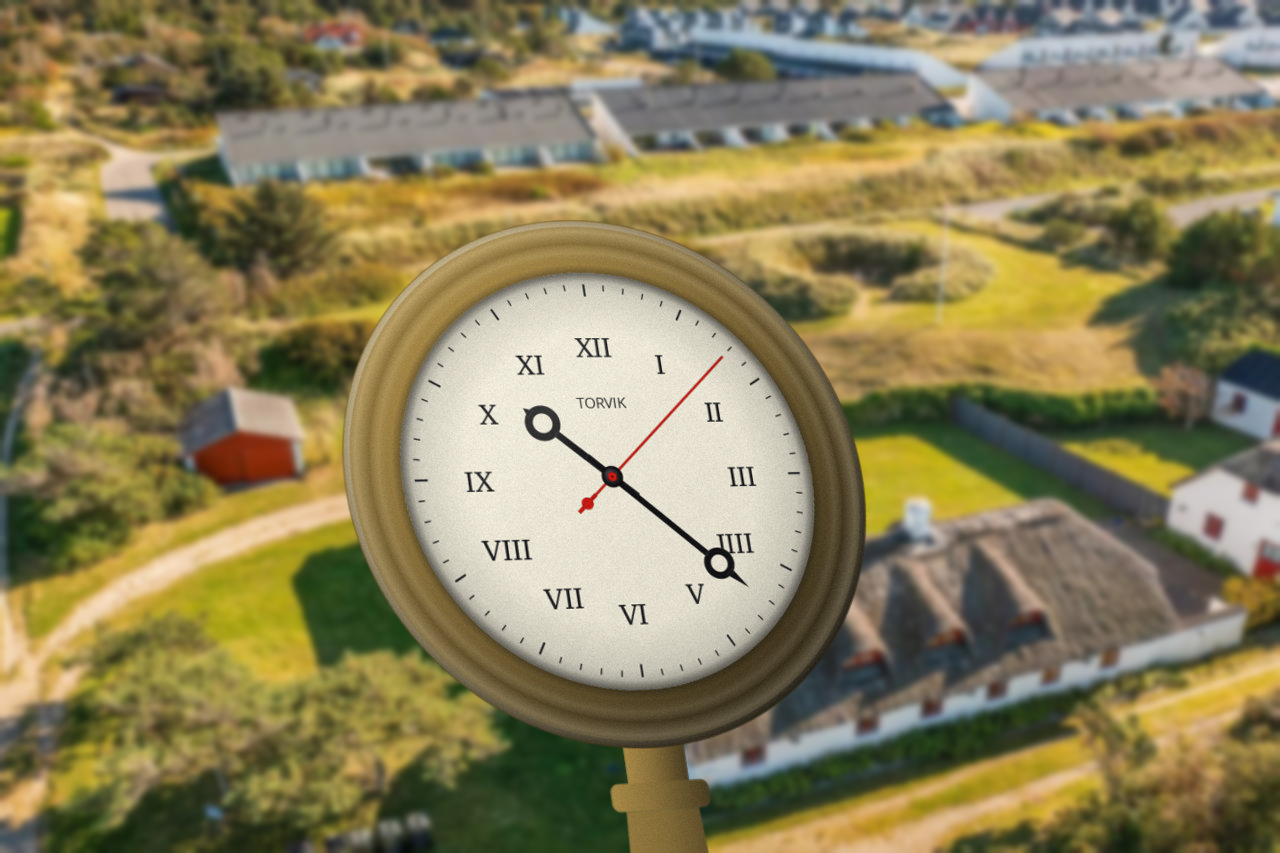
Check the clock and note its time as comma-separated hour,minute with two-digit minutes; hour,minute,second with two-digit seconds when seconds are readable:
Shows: 10,22,08
